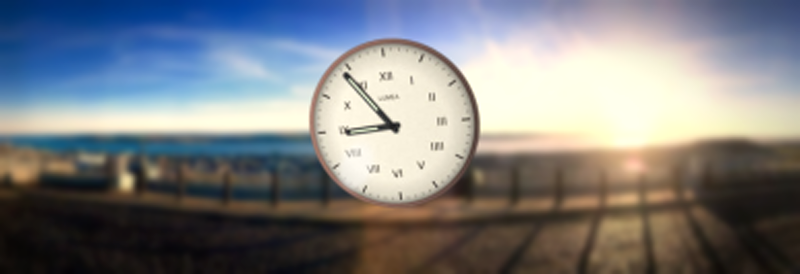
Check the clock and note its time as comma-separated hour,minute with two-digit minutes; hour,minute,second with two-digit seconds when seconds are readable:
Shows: 8,54
